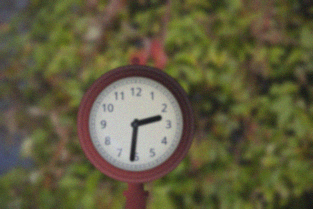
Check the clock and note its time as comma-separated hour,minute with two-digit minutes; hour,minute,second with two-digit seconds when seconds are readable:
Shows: 2,31
